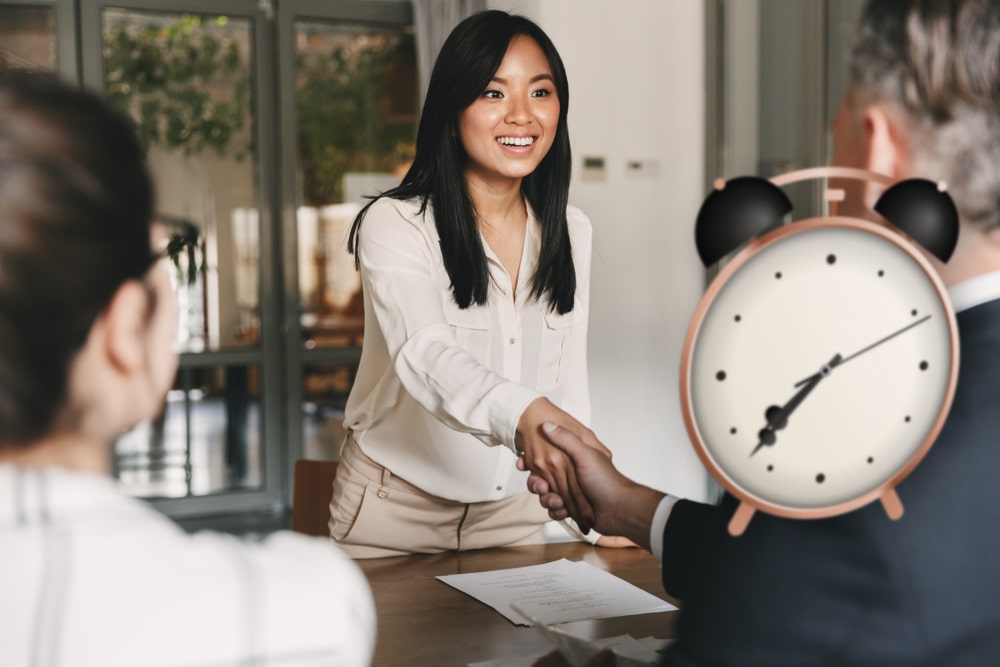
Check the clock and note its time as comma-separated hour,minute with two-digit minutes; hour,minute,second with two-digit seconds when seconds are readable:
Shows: 7,37,11
